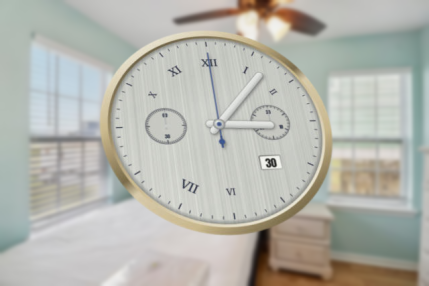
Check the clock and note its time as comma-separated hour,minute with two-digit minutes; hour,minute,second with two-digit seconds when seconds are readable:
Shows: 3,07
